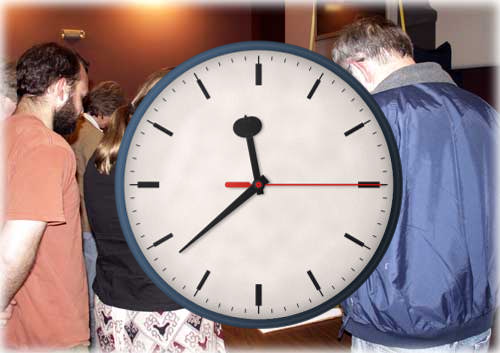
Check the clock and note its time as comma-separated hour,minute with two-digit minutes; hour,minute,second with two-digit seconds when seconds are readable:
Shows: 11,38,15
